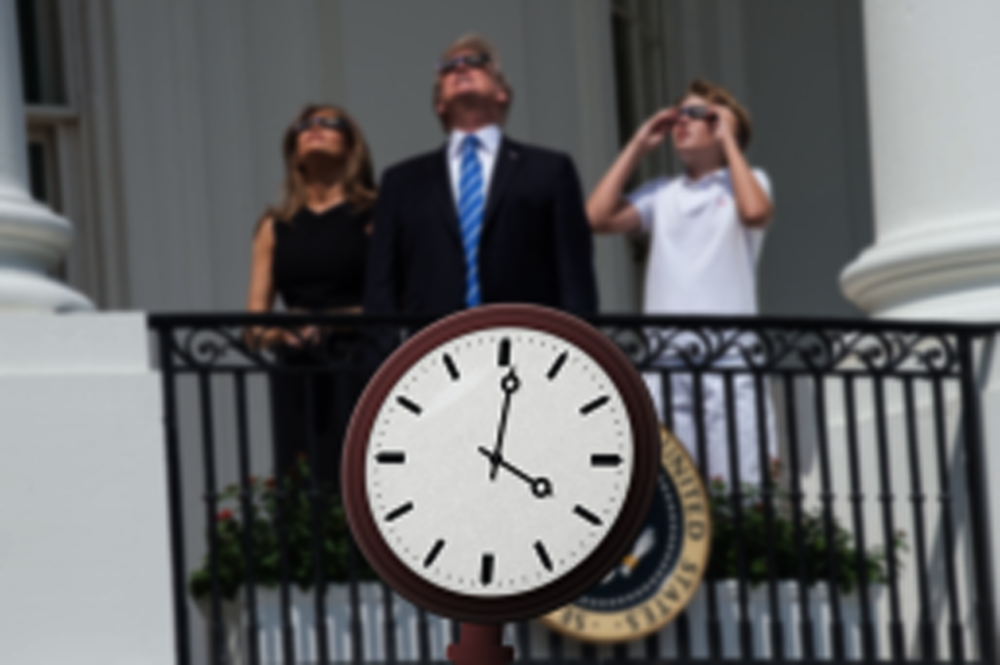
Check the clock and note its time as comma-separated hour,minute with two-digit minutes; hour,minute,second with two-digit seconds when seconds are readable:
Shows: 4,01
